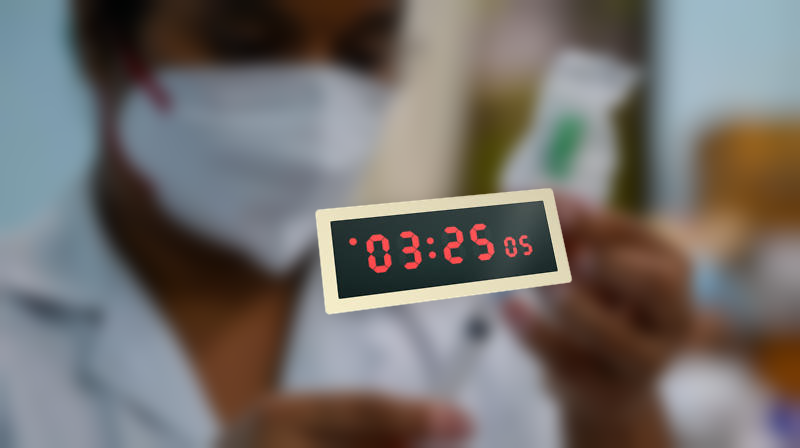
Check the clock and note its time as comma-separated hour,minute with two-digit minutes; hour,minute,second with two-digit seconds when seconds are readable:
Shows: 3,25,05
